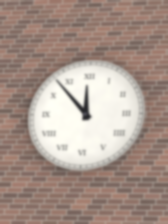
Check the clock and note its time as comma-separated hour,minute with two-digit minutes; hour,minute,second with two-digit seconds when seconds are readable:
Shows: 11,53
